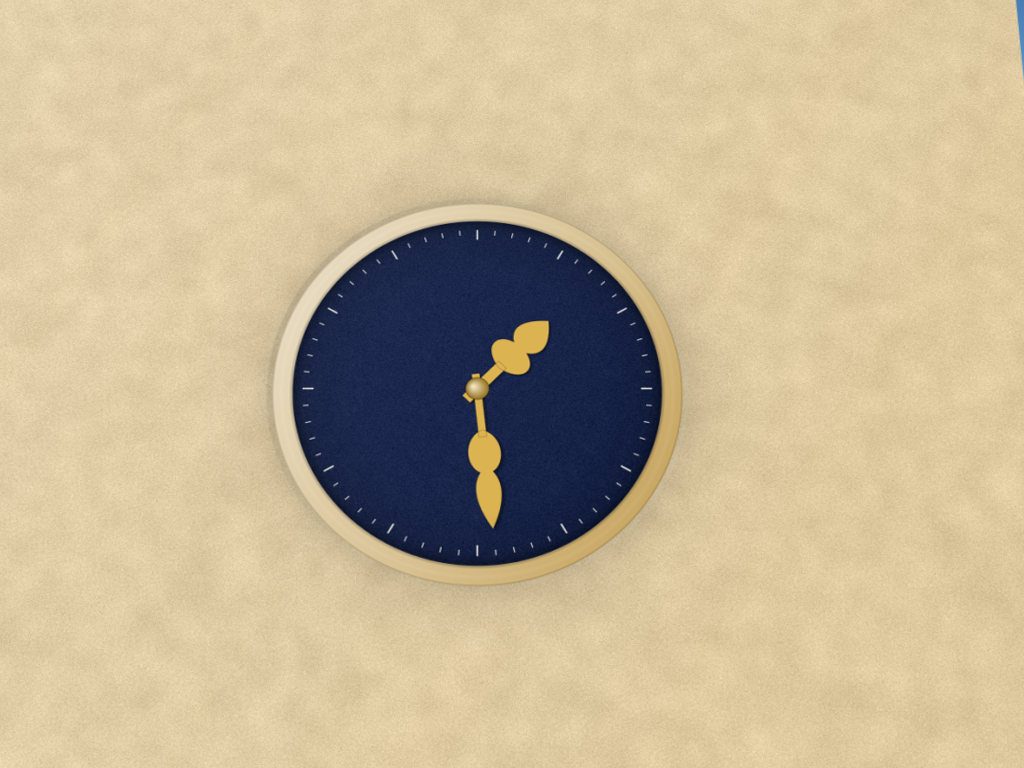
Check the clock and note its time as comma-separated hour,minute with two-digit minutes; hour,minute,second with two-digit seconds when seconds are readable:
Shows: 1,29
